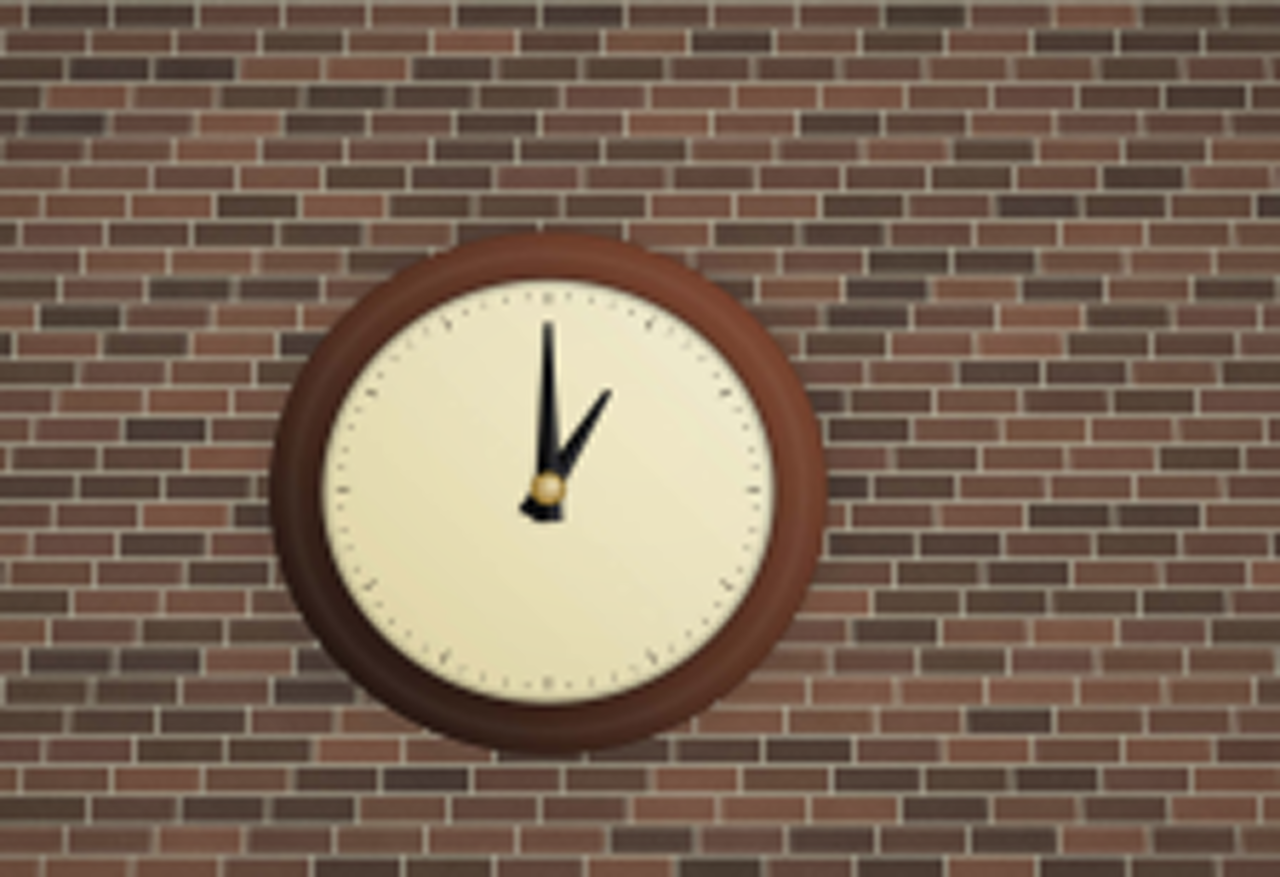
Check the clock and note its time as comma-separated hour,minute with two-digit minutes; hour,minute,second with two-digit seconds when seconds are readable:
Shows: 1,00
